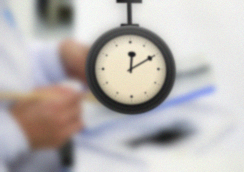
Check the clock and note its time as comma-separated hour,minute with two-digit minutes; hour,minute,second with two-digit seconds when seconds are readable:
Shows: 12,10
